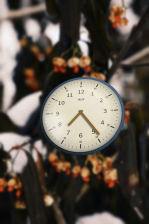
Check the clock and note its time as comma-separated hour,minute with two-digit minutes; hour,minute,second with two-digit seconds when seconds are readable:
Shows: 7,24
